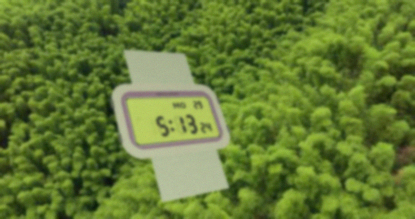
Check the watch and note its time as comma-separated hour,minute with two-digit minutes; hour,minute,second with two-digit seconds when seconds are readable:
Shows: 5,13
